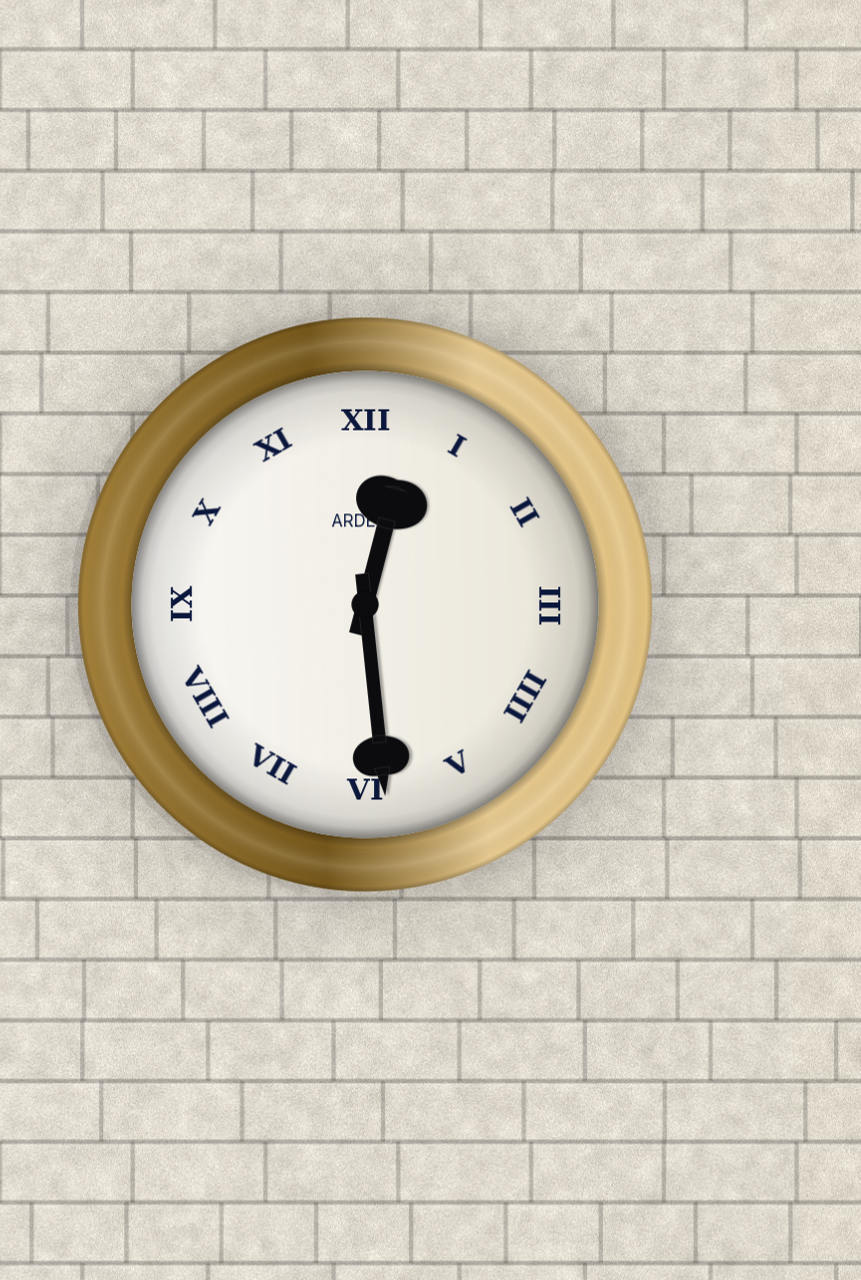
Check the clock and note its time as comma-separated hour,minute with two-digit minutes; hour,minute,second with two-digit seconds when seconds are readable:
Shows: 12,29
